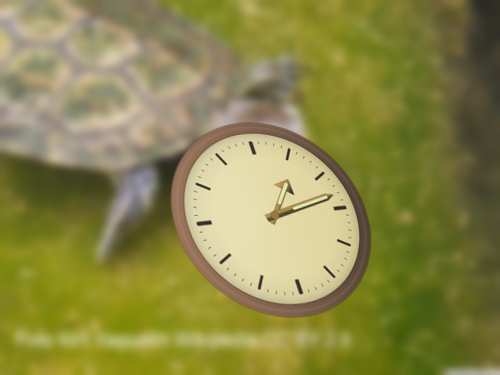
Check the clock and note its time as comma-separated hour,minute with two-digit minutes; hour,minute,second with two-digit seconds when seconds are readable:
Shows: 1,13
